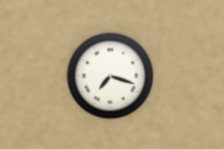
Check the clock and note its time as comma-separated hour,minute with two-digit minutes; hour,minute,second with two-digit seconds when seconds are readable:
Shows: 7,18
